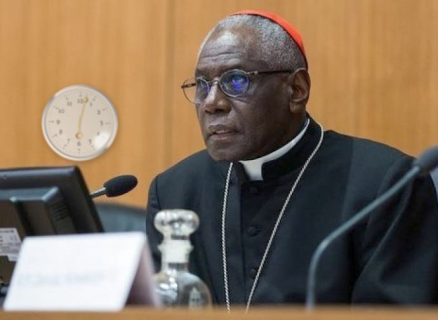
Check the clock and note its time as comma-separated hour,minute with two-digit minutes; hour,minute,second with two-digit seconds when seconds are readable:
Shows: 6,02
